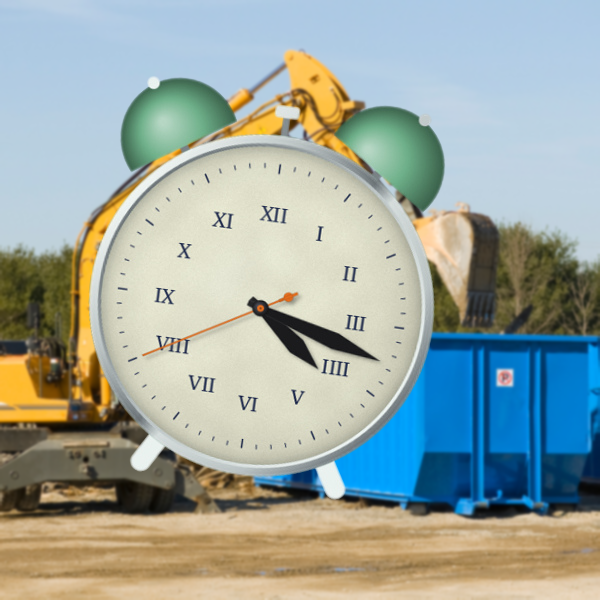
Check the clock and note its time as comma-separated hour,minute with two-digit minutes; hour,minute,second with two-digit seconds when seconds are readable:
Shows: 4,17,40
